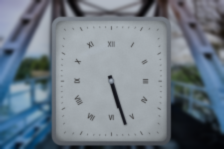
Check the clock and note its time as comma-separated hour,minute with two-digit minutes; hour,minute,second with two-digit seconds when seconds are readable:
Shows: 5,27
